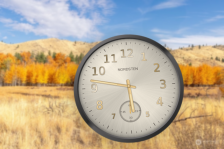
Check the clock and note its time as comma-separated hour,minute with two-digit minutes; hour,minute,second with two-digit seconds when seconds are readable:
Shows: 5,47
